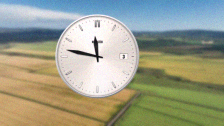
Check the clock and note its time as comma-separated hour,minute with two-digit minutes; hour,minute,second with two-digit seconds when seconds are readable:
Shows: 11,47
